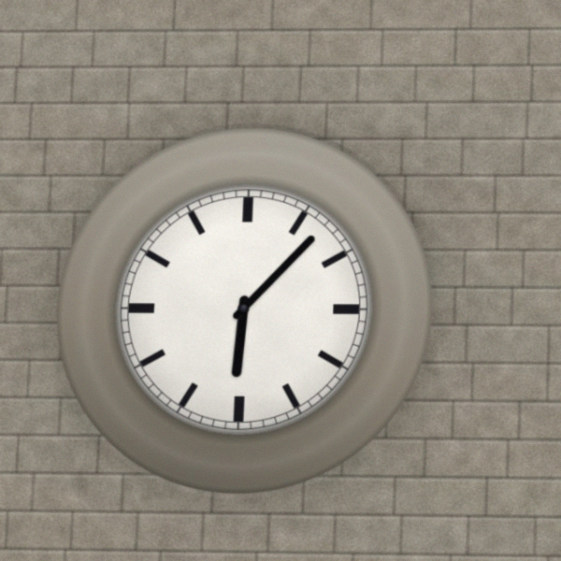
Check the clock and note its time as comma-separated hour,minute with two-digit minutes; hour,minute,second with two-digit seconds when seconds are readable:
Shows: 6,07
